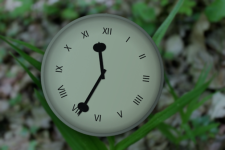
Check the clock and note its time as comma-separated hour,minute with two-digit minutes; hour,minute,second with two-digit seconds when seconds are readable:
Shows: 11,34
